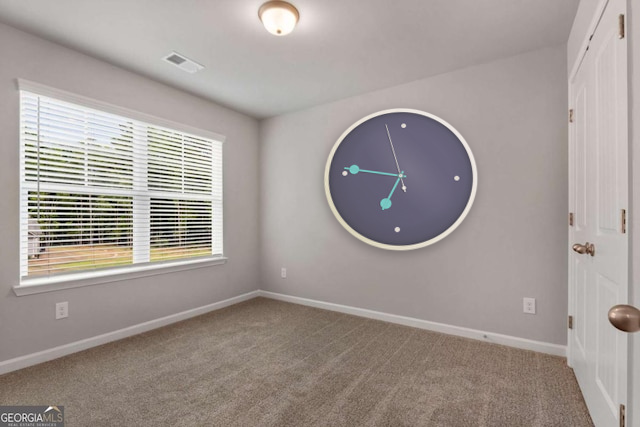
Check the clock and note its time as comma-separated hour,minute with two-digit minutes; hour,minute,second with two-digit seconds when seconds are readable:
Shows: 6,45,57
